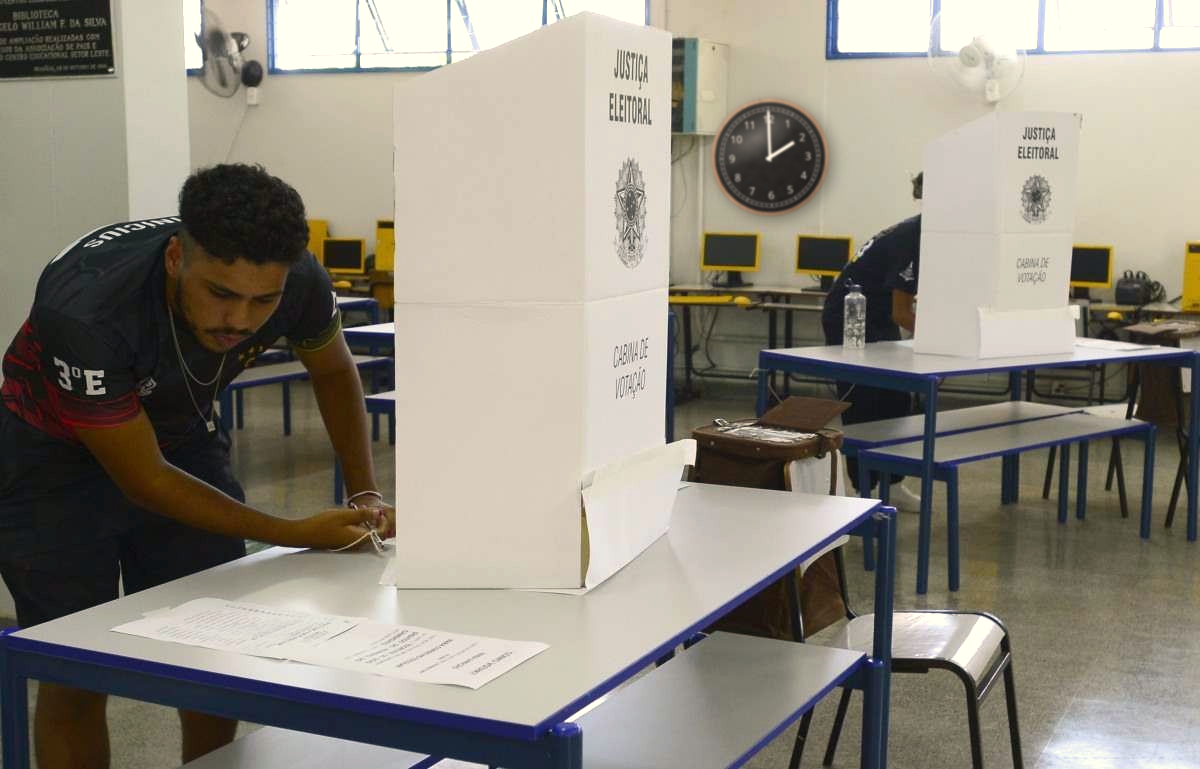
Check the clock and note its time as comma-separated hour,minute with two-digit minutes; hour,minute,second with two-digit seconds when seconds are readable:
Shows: 2,00
